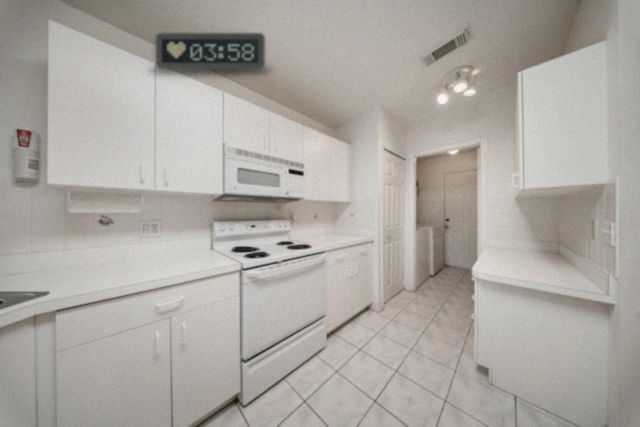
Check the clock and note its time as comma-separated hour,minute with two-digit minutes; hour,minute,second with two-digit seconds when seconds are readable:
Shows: 3,58
